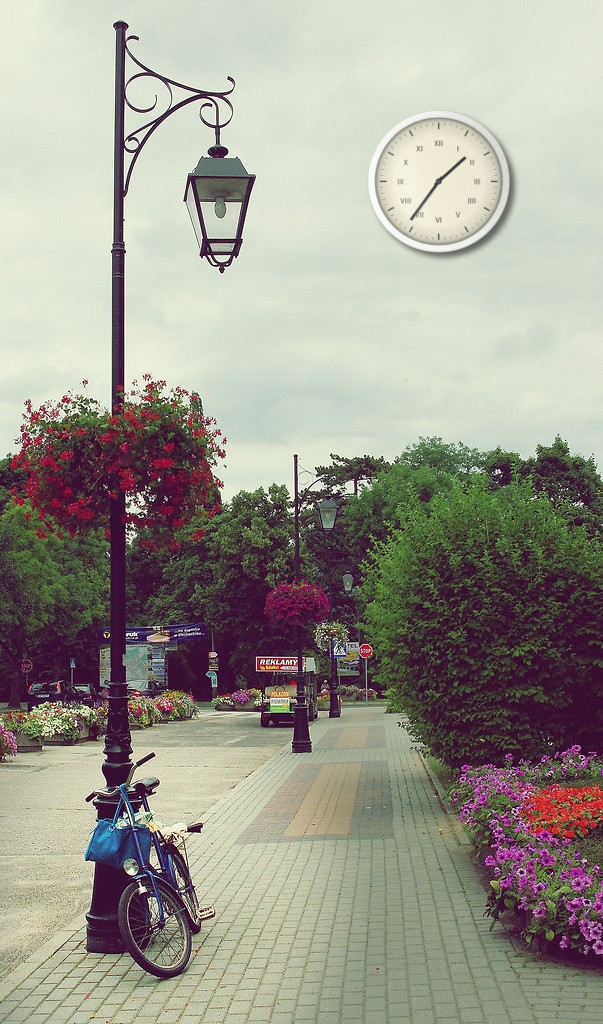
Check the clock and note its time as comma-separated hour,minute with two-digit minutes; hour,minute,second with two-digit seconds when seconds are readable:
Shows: 1,36
